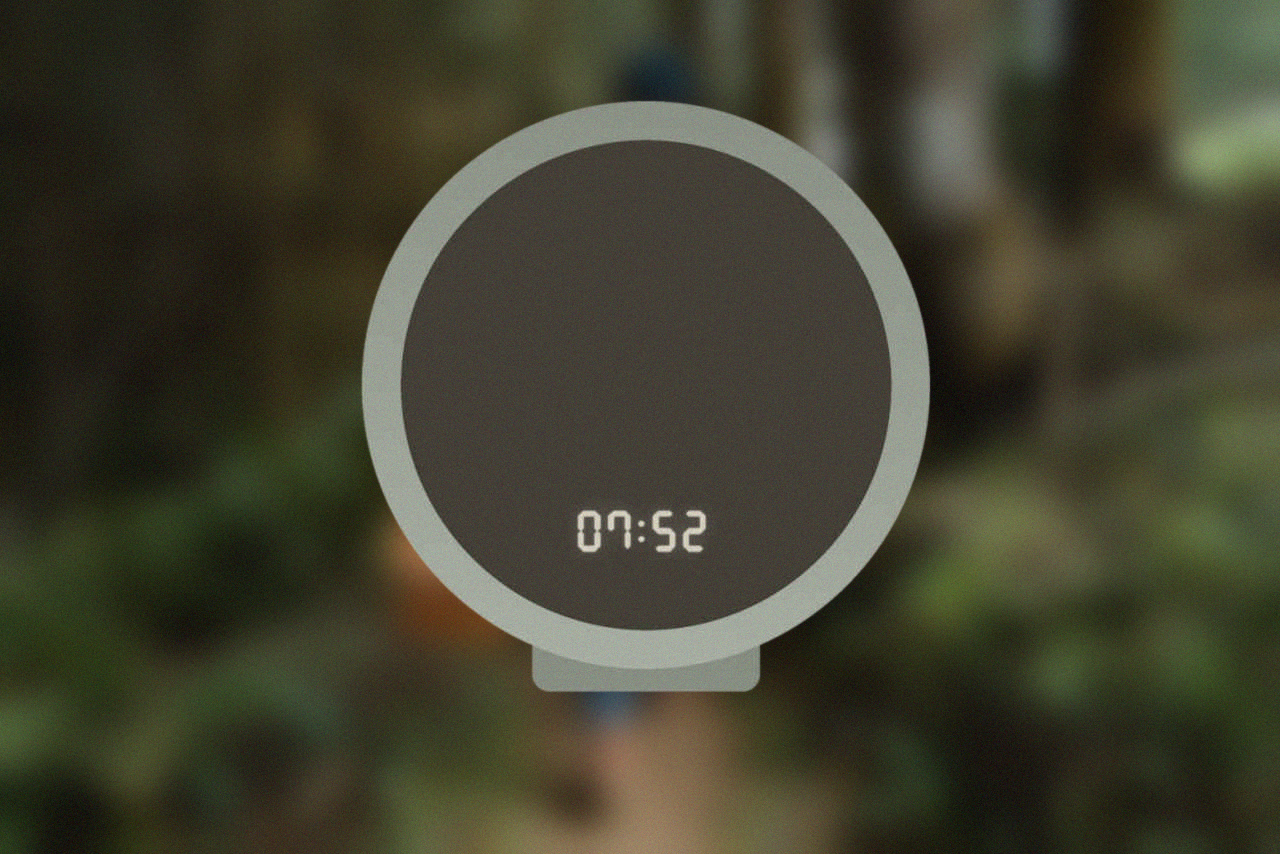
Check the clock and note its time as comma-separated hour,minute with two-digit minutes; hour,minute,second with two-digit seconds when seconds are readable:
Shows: 7,52
